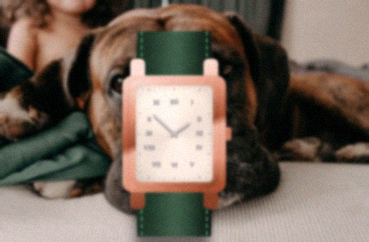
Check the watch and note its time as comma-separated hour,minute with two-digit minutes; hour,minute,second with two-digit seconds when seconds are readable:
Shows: 1,52
